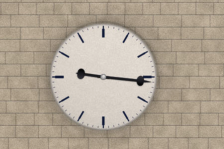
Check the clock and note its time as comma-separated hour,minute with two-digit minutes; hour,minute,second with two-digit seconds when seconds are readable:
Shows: 9,16
